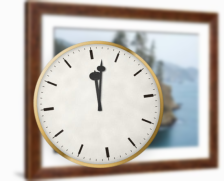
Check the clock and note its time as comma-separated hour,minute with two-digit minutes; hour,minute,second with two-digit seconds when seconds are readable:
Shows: 12,02
